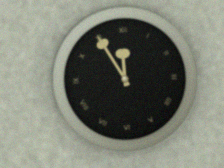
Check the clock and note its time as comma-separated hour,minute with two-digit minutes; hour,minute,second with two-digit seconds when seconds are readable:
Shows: 11,55
